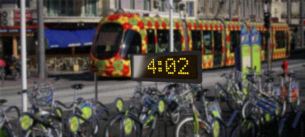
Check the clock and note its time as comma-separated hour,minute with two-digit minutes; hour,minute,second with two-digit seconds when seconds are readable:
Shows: 4,02
